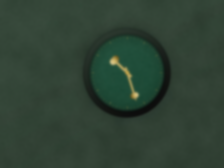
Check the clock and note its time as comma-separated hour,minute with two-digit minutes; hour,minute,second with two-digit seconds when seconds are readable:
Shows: 10,27
